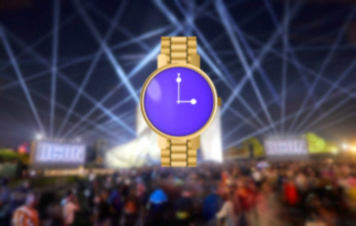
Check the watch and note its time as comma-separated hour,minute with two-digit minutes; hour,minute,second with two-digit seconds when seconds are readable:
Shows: 3,00
